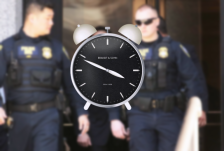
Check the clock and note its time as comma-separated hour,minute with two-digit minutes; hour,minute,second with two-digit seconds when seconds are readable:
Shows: 3,49
